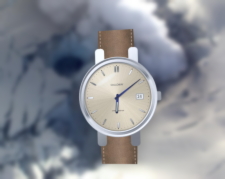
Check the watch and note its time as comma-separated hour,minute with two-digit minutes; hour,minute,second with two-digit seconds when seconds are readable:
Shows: 6,09
